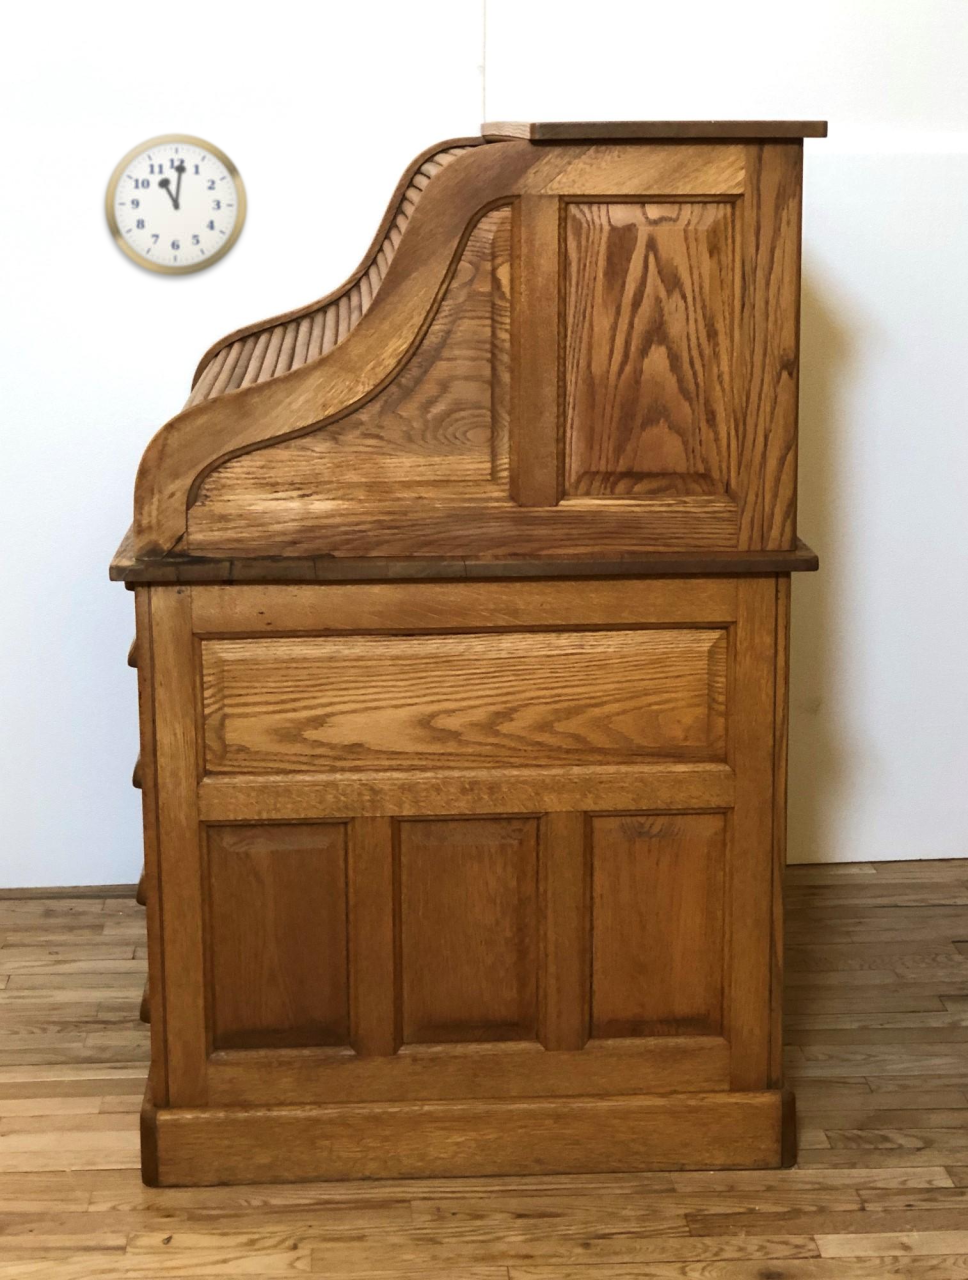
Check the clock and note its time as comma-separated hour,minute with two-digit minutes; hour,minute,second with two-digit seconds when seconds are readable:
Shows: 11,01
